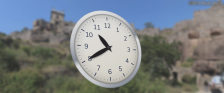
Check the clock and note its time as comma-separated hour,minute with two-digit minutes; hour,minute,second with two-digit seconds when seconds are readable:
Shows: 10,40
